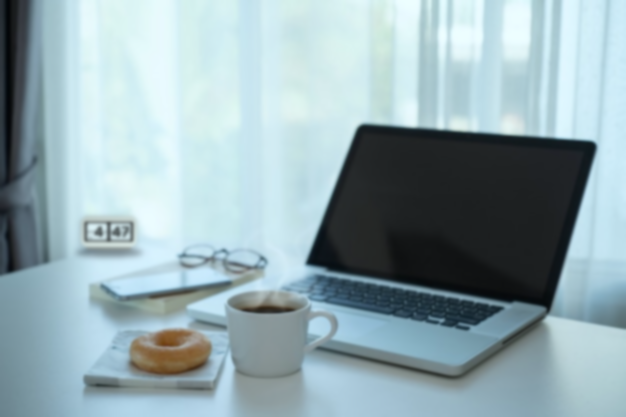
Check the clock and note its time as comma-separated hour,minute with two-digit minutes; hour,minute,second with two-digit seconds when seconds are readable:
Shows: 4,47
